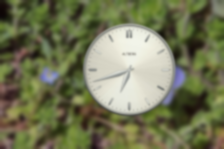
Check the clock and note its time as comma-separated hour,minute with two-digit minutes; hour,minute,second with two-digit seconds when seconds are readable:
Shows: 6,42
